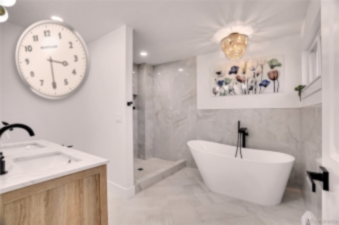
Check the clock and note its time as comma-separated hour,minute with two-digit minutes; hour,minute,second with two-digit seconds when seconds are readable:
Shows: 3,30
